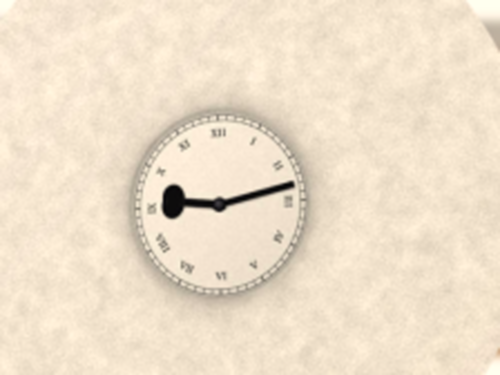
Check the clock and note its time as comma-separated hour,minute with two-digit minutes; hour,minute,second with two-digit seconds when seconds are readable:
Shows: 9,13
